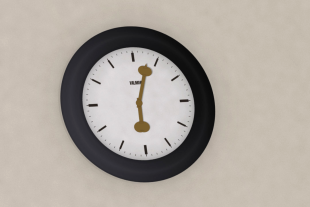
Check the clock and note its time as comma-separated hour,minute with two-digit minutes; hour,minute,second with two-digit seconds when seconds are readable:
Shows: 6,03
